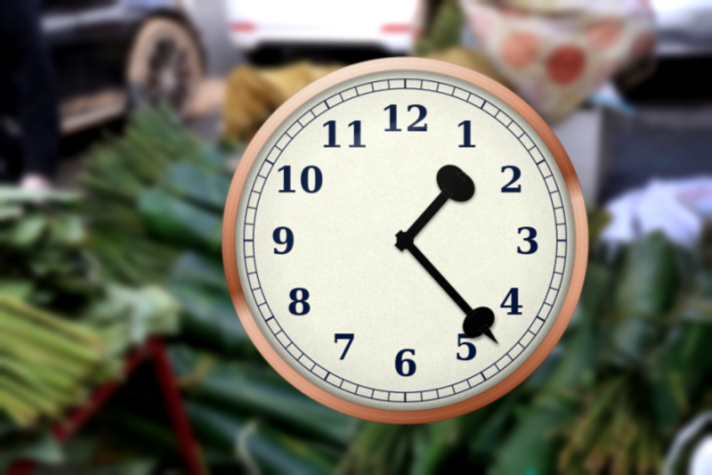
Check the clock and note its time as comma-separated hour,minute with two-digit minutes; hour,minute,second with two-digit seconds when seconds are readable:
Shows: 1,23
